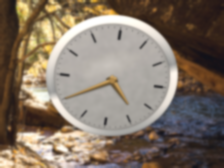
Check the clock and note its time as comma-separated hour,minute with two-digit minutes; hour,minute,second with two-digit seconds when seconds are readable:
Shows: 4,40
